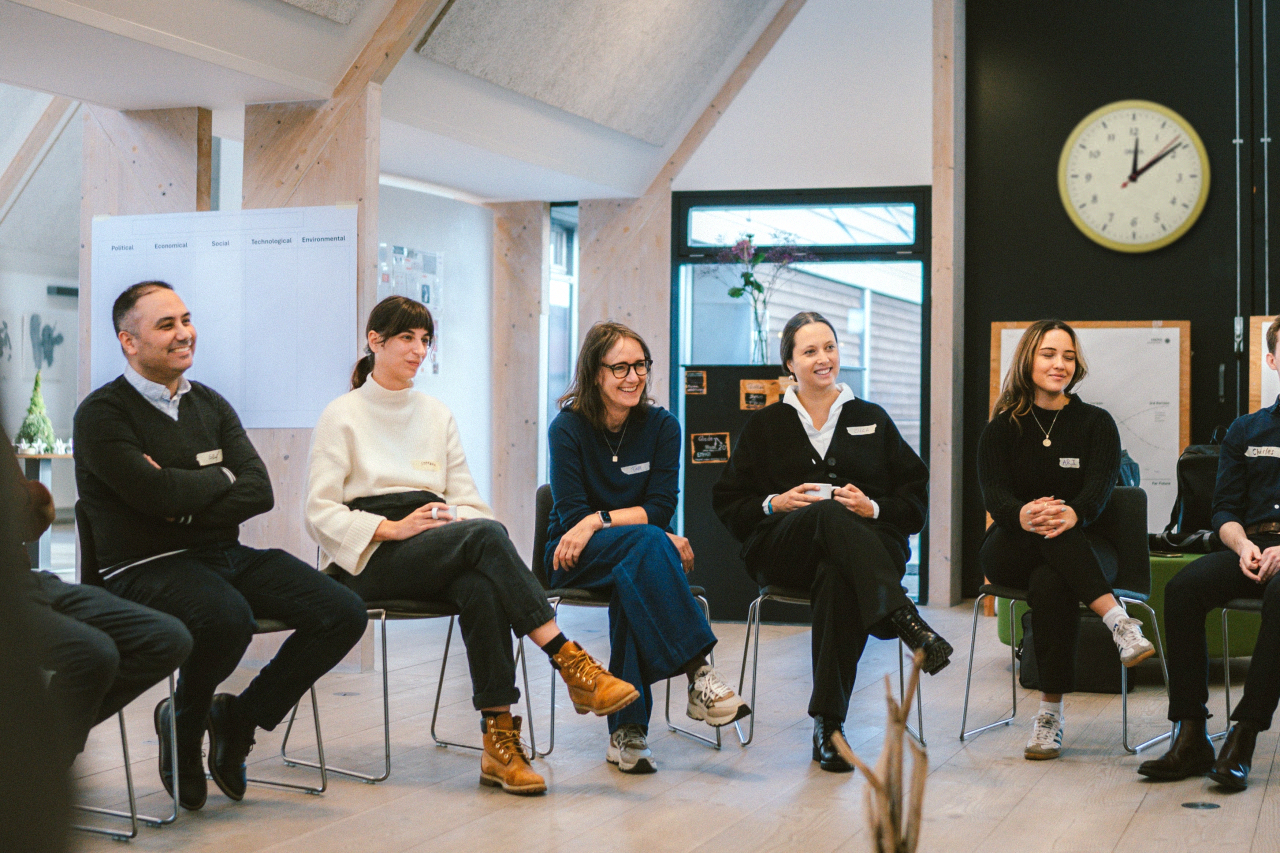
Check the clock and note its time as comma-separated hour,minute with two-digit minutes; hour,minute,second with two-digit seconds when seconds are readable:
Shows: 12,09,08
